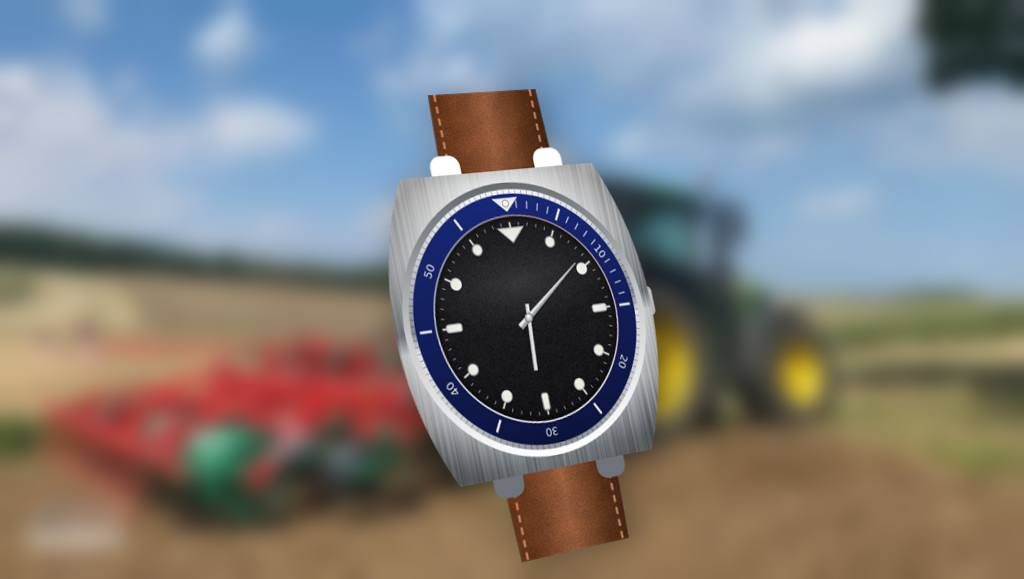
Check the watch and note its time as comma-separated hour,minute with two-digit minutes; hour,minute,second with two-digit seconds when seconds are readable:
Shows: 6,09
